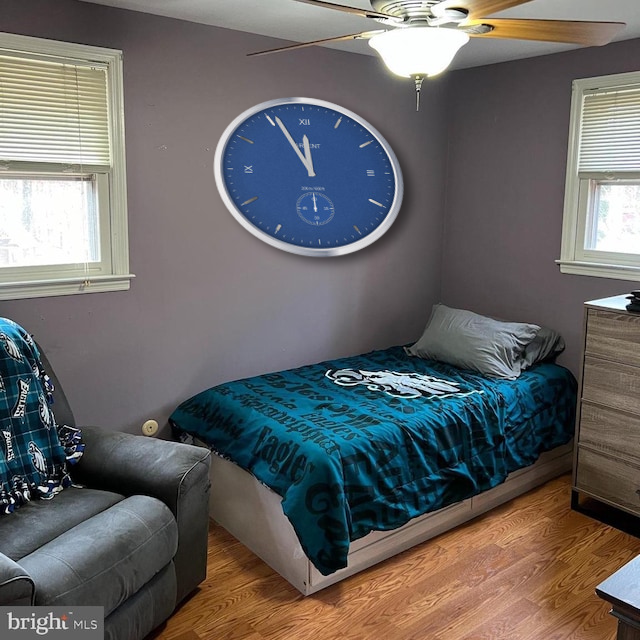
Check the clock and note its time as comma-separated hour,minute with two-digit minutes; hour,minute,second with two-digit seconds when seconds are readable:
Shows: 11,56
